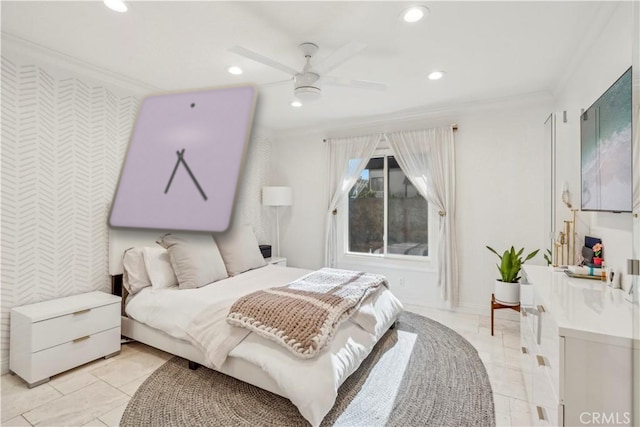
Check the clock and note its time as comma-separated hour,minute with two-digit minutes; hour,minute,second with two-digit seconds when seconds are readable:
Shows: 6,23
